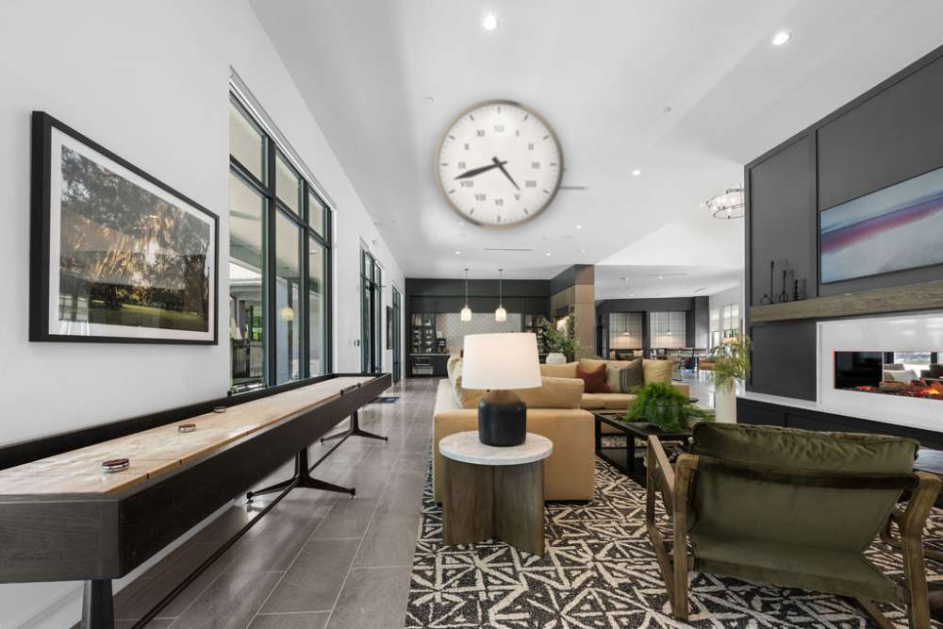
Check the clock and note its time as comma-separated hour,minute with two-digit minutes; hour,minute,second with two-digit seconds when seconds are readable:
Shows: 4,42
